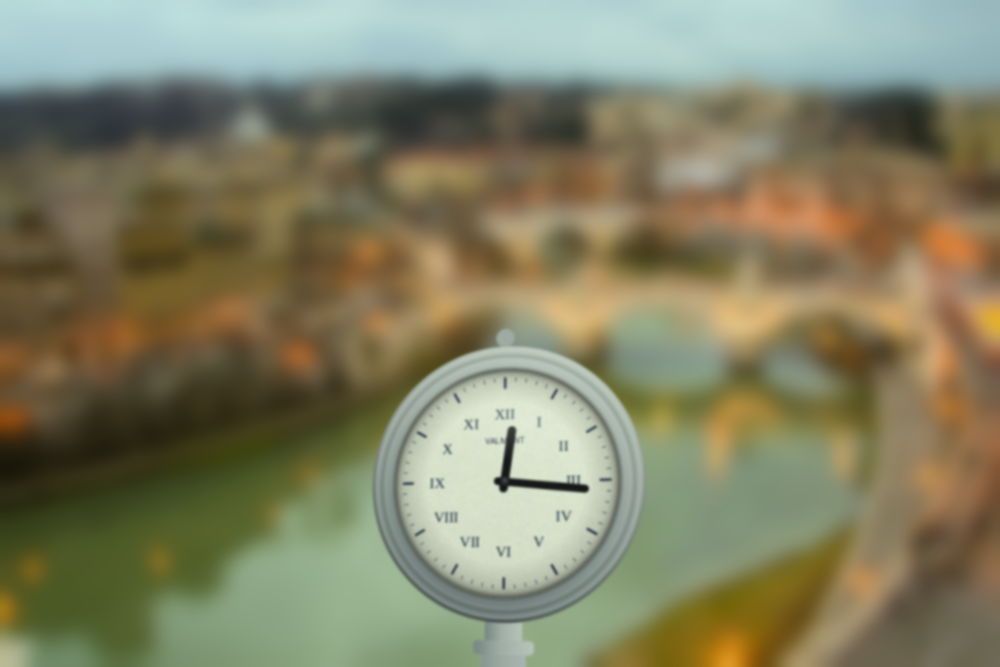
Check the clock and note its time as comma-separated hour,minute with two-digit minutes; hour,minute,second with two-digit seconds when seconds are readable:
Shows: 12,16
